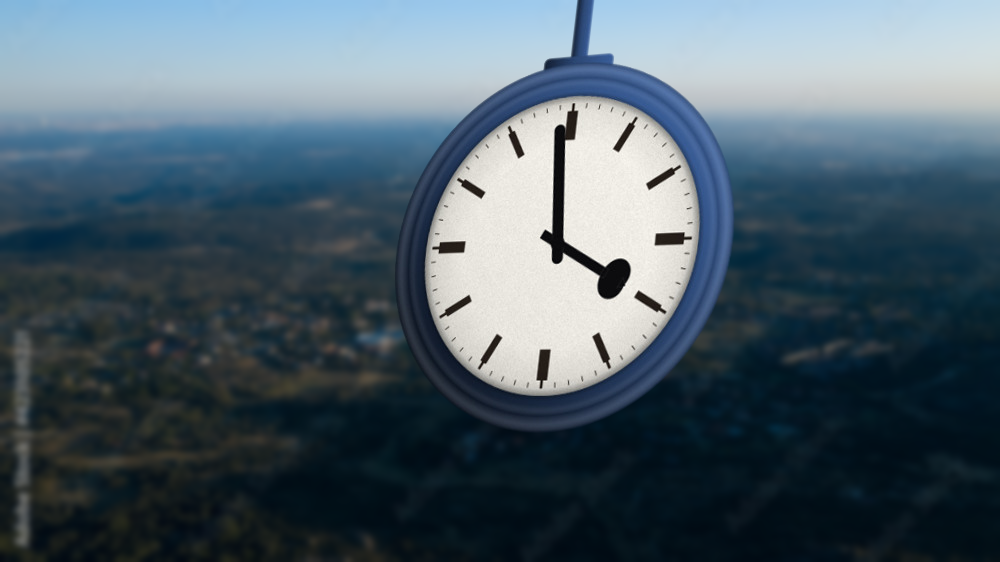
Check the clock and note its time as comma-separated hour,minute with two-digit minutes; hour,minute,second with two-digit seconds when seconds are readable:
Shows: 3,59
